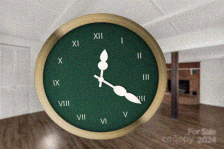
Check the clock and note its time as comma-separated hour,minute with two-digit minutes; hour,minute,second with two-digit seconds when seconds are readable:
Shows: 12,21
